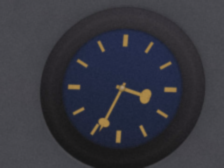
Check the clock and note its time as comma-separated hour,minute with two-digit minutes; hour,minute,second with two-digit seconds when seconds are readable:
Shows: 3,34
